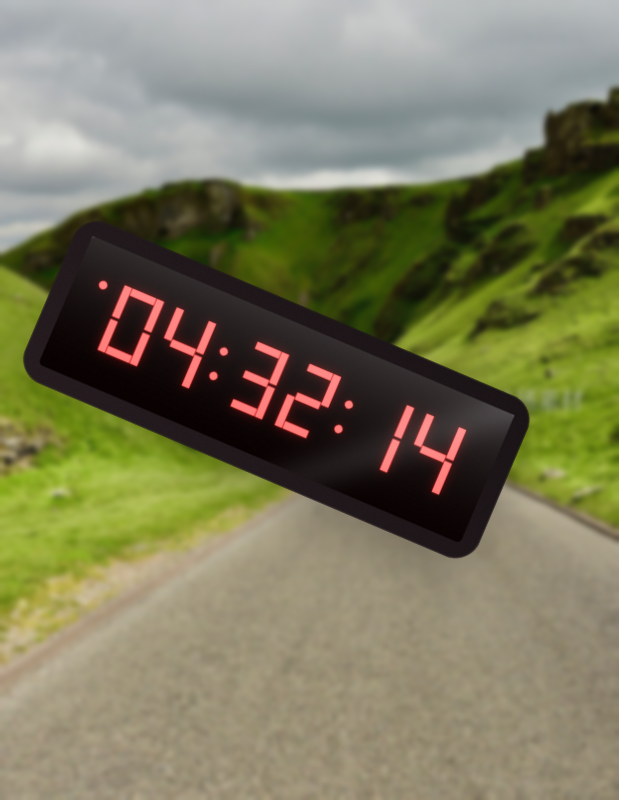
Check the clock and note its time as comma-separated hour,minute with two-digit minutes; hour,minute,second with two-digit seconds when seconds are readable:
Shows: 4,32,14
